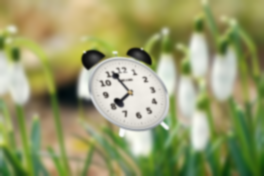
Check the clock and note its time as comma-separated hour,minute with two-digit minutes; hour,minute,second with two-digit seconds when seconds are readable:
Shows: 7,56
